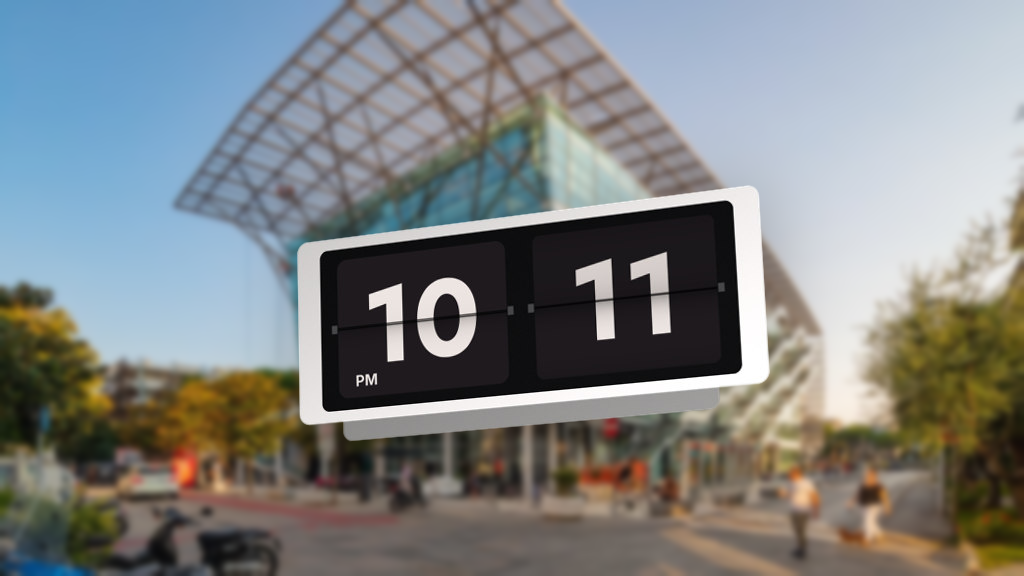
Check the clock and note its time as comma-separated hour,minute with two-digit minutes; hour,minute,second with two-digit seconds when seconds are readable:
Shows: 10,11
